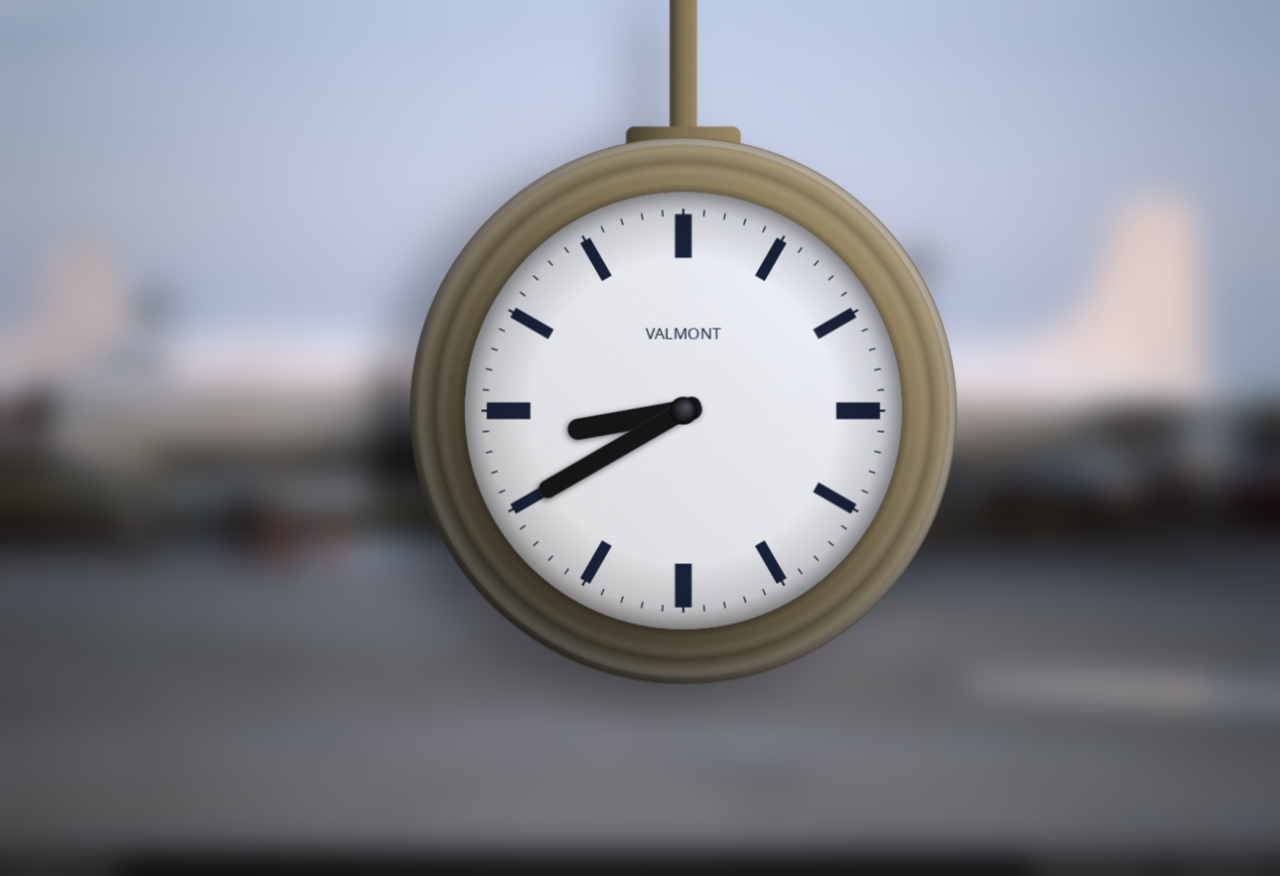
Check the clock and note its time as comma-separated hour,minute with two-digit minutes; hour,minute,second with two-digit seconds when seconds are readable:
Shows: 8,40
